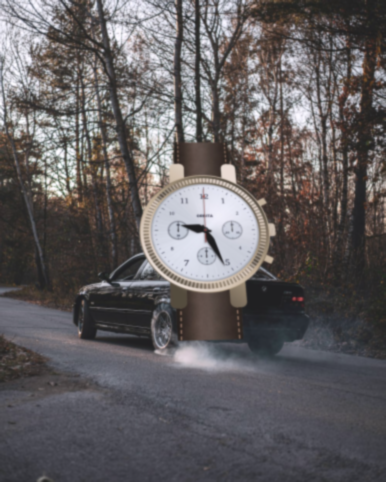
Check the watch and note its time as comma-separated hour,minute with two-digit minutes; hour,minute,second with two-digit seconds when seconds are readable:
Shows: 9,26
